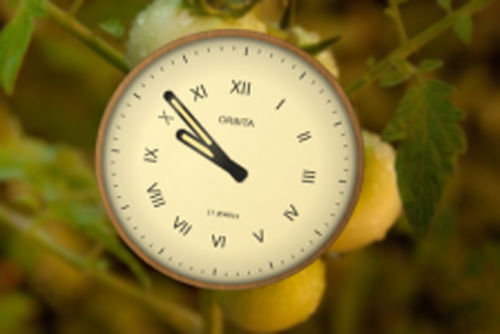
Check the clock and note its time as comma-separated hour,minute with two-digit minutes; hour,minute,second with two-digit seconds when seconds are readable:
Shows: 9,52
